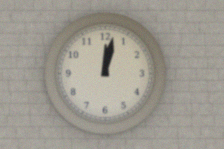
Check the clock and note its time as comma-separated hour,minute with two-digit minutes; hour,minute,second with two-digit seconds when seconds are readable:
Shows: 12,02
